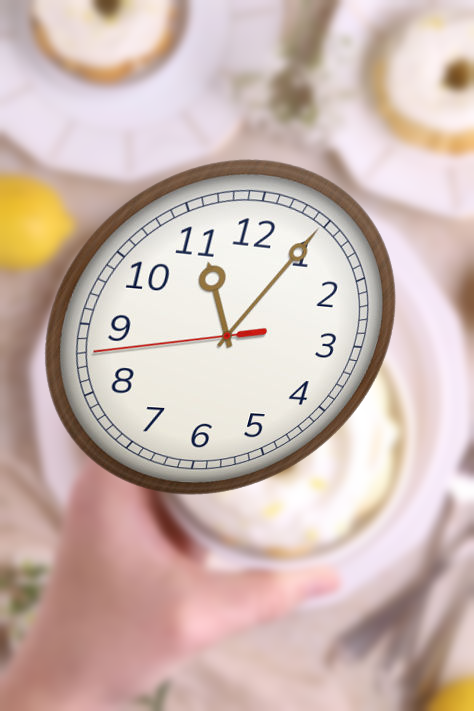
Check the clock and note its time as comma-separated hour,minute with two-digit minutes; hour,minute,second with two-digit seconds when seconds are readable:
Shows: 11,04,43
